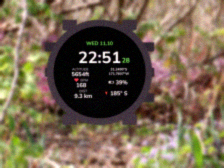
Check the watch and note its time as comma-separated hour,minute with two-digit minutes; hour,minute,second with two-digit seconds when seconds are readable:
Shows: 22,51
